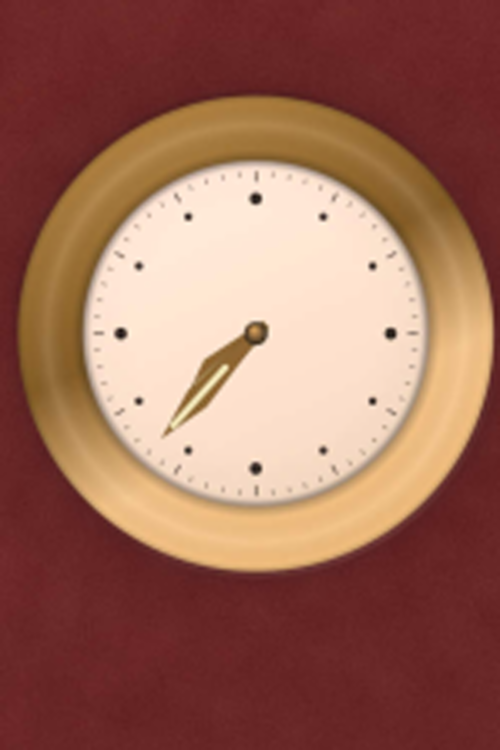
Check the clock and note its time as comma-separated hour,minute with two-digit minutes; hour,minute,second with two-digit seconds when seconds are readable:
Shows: 7,37
